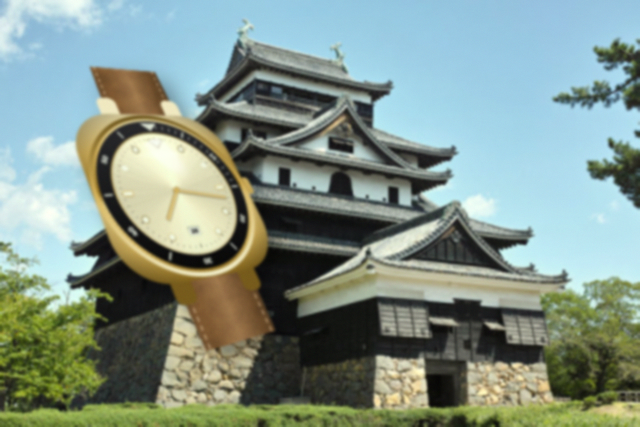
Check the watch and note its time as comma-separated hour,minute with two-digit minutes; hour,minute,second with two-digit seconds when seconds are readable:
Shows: 7,17
